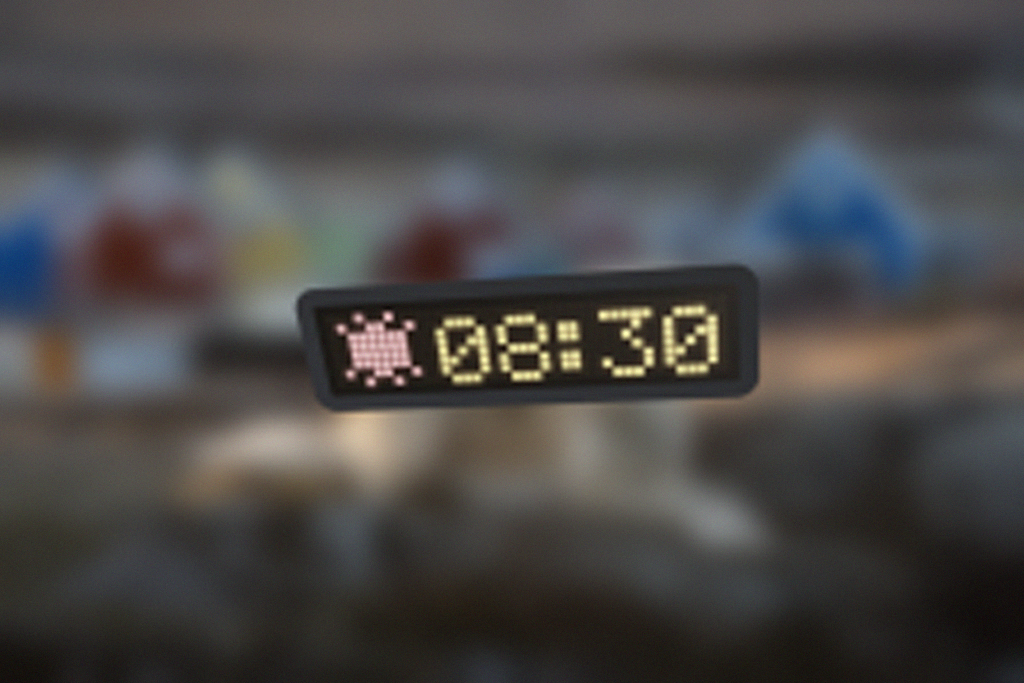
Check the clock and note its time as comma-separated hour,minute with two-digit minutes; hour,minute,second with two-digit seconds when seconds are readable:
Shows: 8,30
